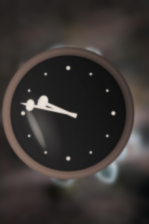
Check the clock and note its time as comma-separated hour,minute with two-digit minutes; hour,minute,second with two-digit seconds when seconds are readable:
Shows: 9,47
